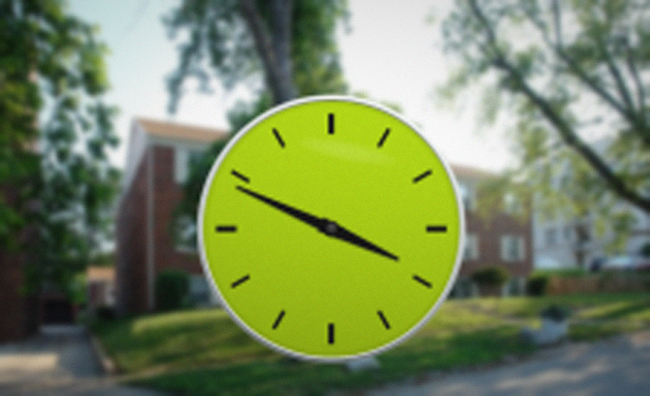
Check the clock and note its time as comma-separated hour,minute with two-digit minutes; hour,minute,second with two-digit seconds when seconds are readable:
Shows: 3,49
